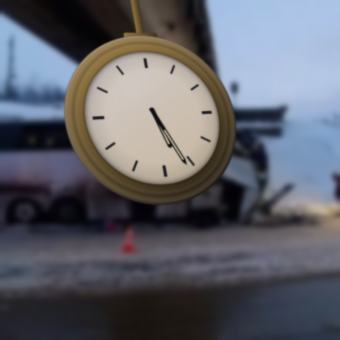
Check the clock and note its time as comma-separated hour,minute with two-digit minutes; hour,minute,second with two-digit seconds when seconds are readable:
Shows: 5,26
